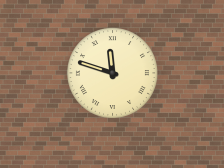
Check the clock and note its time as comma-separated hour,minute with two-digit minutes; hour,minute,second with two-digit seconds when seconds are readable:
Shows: 11,48
